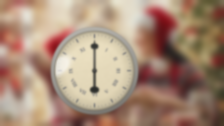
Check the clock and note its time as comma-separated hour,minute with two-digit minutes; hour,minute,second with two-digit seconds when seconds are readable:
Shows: 6,00
